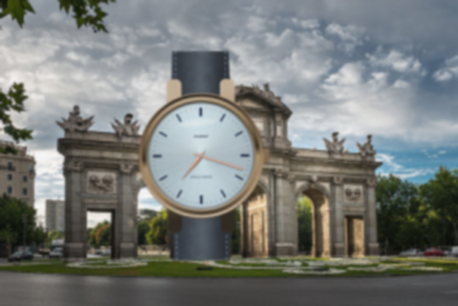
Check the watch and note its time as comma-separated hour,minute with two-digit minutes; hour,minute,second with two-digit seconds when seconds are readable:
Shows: 7,18
